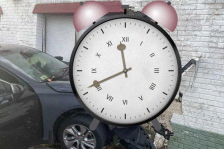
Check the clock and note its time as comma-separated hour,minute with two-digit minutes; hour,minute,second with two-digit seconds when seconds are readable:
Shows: 11,41
